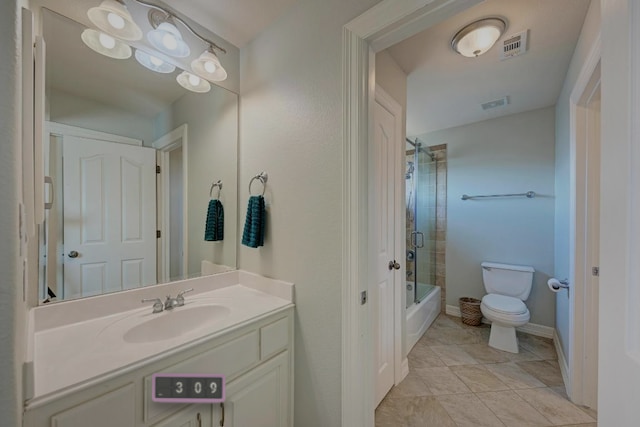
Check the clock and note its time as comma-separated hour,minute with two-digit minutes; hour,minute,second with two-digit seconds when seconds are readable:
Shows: 3,09
